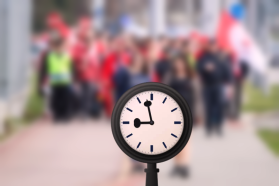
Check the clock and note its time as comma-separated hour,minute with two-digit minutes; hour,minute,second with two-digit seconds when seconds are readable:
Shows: 8,58
